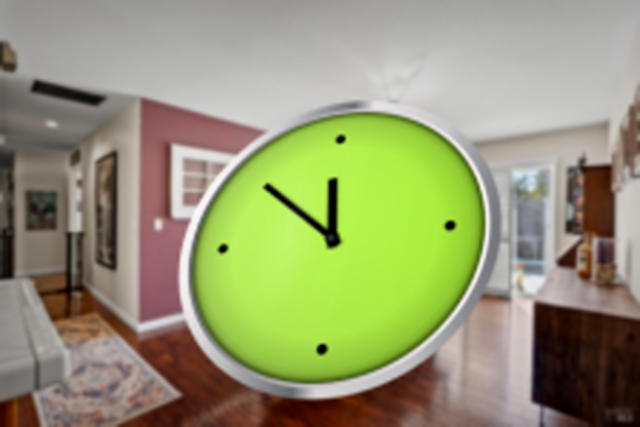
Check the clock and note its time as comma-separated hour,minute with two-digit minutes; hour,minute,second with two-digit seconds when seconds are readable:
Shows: 11,52
